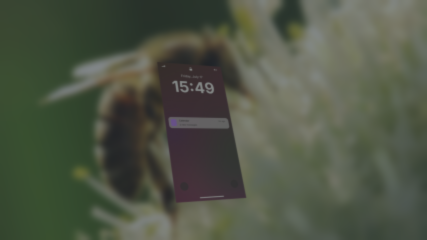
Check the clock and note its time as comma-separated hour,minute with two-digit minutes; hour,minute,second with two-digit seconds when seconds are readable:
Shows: 15,49
